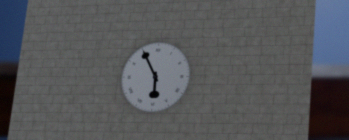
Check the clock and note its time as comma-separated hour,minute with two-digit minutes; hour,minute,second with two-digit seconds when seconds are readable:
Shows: 5,55
